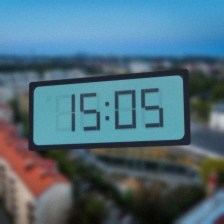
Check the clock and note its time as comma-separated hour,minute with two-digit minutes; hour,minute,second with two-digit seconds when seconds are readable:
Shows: 15,05
